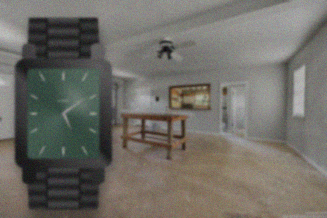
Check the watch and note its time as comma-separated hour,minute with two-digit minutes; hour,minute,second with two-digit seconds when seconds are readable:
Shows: 5,09
